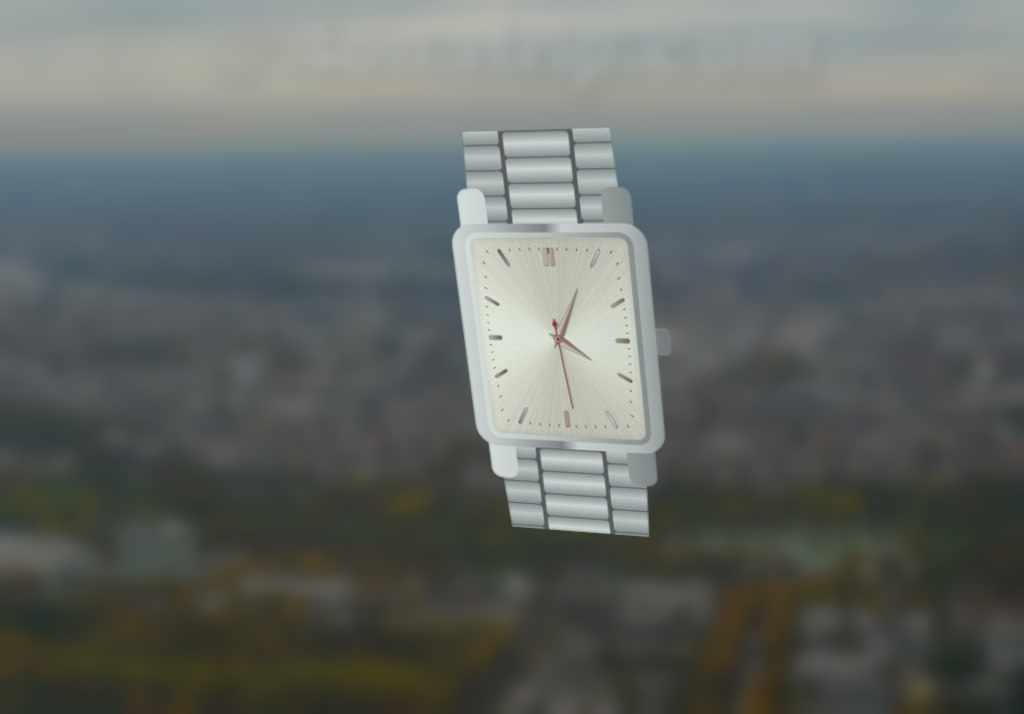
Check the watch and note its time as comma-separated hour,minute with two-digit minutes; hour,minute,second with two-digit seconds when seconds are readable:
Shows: 4,04,29
